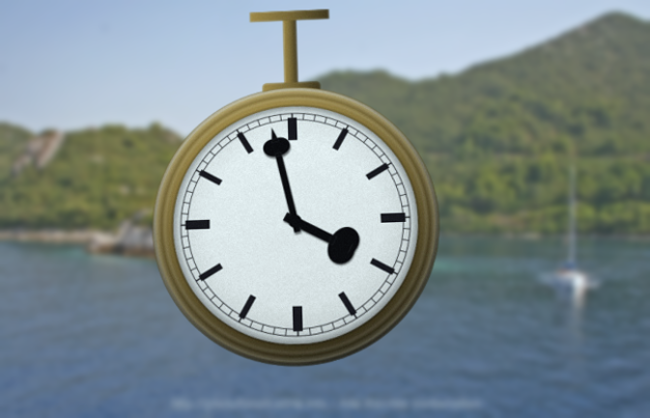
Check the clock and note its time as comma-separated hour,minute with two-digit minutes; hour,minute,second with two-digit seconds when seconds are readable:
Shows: 3,58
